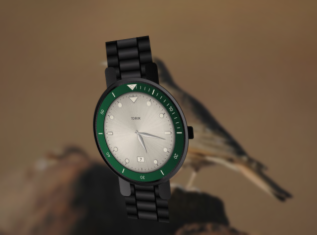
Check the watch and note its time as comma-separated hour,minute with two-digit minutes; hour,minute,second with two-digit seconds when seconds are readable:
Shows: 5,17
